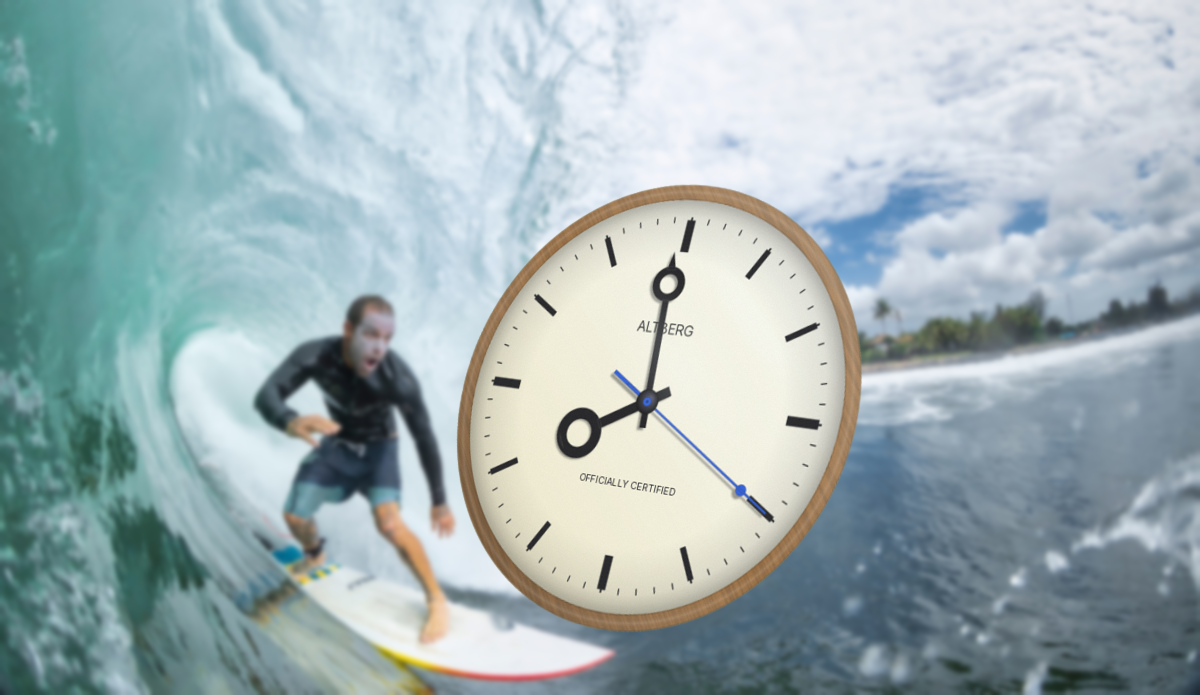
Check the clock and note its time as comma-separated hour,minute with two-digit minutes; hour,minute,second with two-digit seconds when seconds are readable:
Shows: 7,59,20
